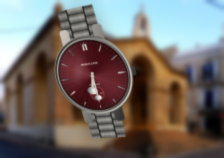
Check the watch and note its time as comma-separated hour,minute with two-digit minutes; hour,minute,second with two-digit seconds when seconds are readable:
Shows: 6,30
